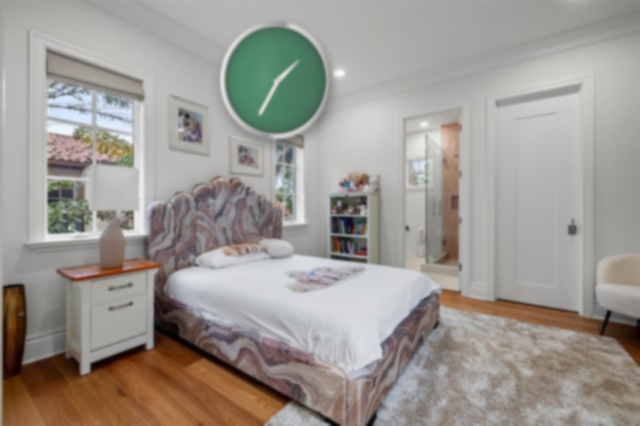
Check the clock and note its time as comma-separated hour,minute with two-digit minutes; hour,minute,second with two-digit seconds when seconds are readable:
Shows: 1,35
